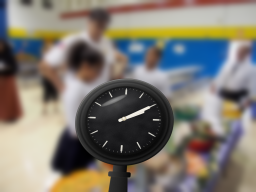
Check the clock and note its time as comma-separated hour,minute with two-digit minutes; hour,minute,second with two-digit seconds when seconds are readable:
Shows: 2,10
